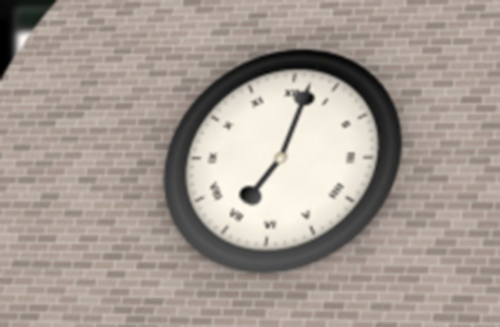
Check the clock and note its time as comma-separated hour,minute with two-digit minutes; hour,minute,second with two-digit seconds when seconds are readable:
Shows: 7,02
